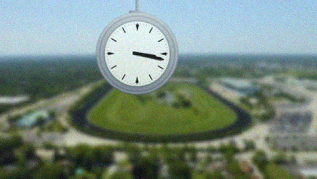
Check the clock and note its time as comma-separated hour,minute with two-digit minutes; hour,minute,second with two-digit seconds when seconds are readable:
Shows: 3,17
